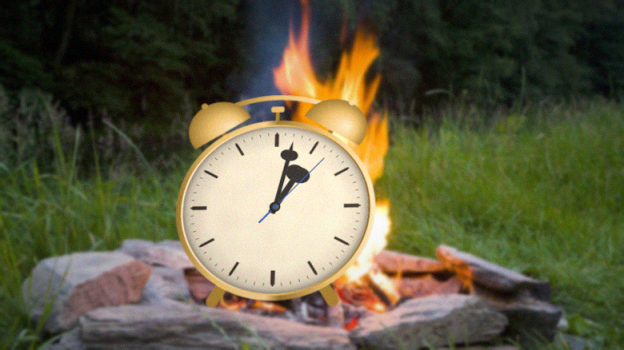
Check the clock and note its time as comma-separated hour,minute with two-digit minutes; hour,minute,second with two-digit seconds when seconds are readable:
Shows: 1,02,07
